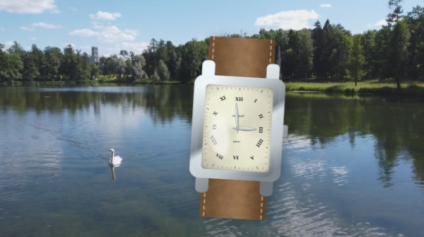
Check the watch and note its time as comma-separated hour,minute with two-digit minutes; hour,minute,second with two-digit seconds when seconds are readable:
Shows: 2,59
